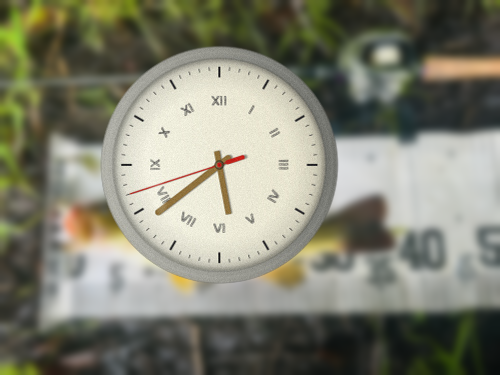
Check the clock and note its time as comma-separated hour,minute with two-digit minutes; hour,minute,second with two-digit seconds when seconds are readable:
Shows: 5,38,42
